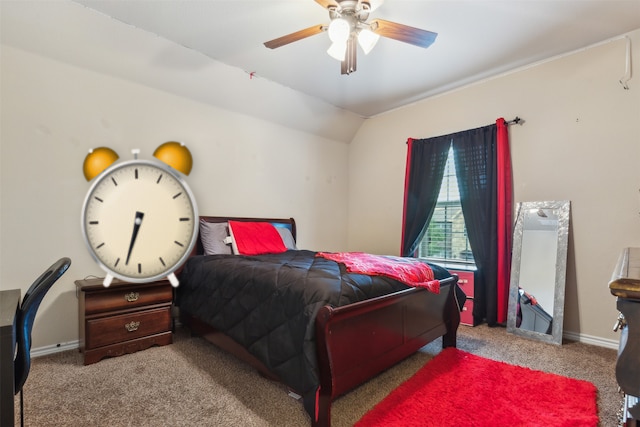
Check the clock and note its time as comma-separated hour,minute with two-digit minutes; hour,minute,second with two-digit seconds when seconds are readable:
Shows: 6,33
